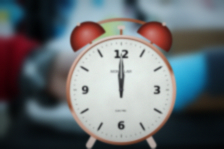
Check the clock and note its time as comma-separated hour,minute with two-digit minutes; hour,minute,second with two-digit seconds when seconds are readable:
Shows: 12,00
